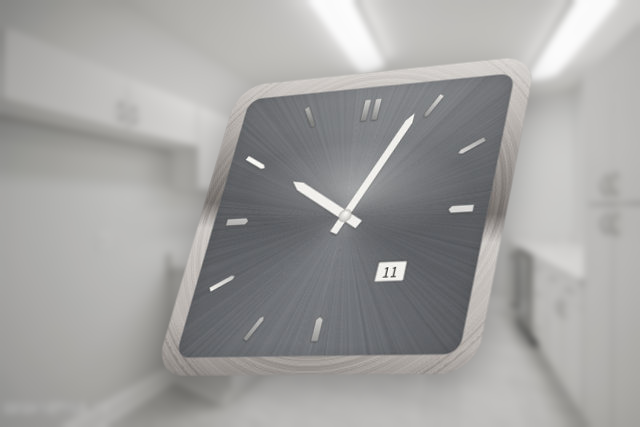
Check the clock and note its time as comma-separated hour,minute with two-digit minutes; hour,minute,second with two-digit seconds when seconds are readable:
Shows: 10,04
